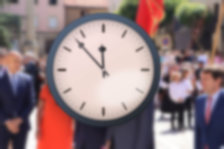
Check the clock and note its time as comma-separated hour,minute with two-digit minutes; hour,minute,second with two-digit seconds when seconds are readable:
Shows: 11,53
